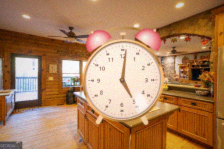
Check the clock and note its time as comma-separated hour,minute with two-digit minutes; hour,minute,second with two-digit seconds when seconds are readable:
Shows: 5,01
